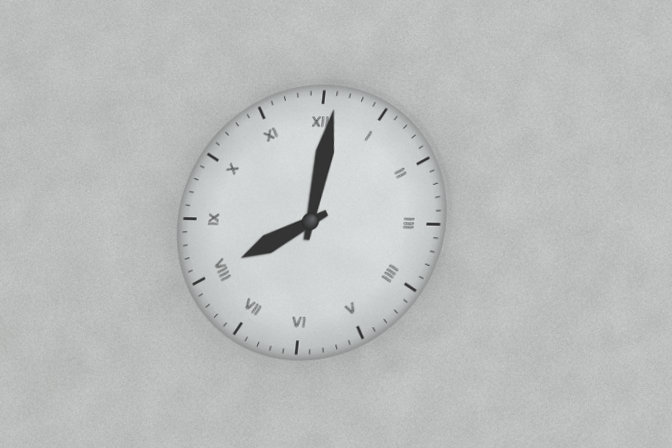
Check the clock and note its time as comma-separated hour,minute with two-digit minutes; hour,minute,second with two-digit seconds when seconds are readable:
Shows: 8,01
